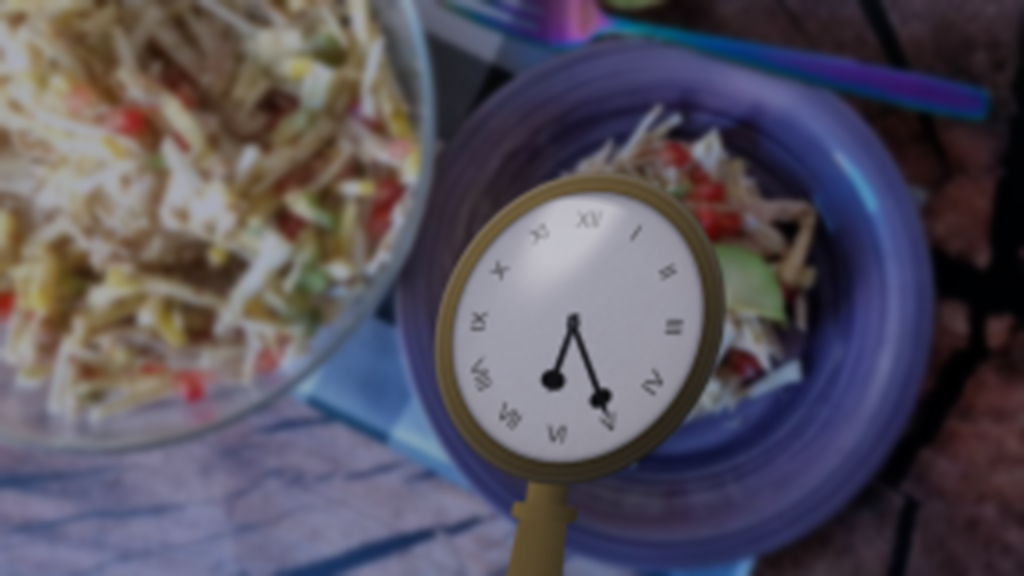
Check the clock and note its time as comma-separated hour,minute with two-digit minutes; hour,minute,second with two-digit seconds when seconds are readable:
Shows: 6,25
